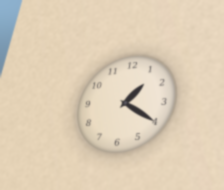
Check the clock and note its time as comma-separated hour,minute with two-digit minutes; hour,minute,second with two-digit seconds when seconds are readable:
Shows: 1,20
